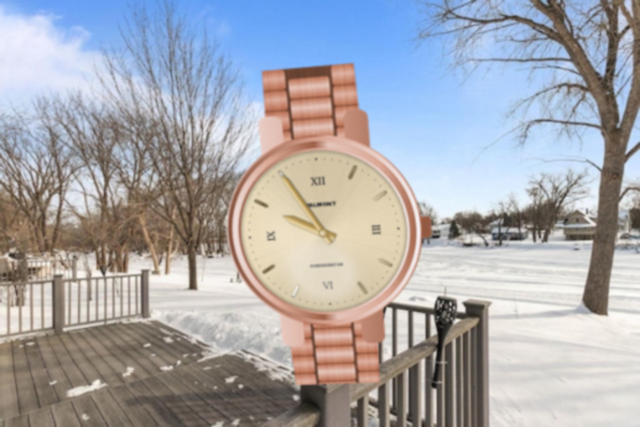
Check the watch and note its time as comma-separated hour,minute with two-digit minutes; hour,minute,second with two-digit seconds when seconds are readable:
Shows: 9,55
